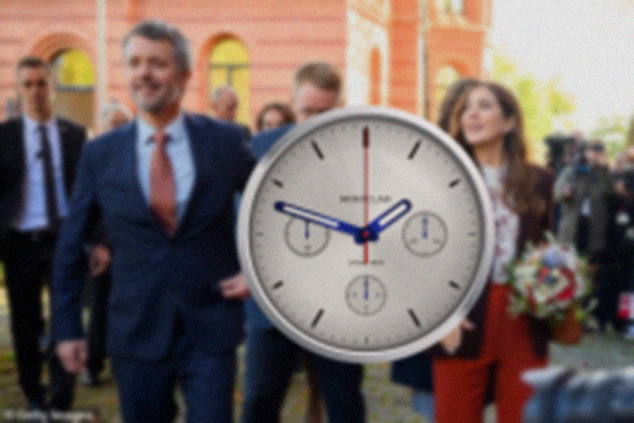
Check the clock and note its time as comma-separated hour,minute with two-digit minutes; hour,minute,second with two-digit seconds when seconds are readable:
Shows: 1,48
